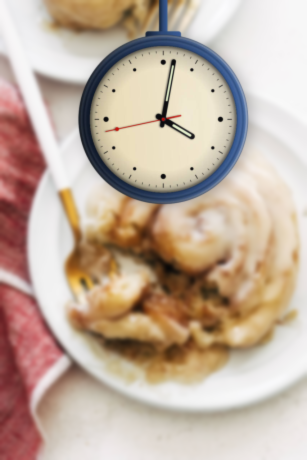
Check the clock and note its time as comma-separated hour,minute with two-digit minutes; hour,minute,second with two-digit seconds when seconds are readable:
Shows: 4,01,43
